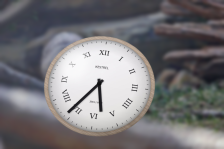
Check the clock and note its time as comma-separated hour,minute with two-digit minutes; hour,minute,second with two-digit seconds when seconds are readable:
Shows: 5,36
